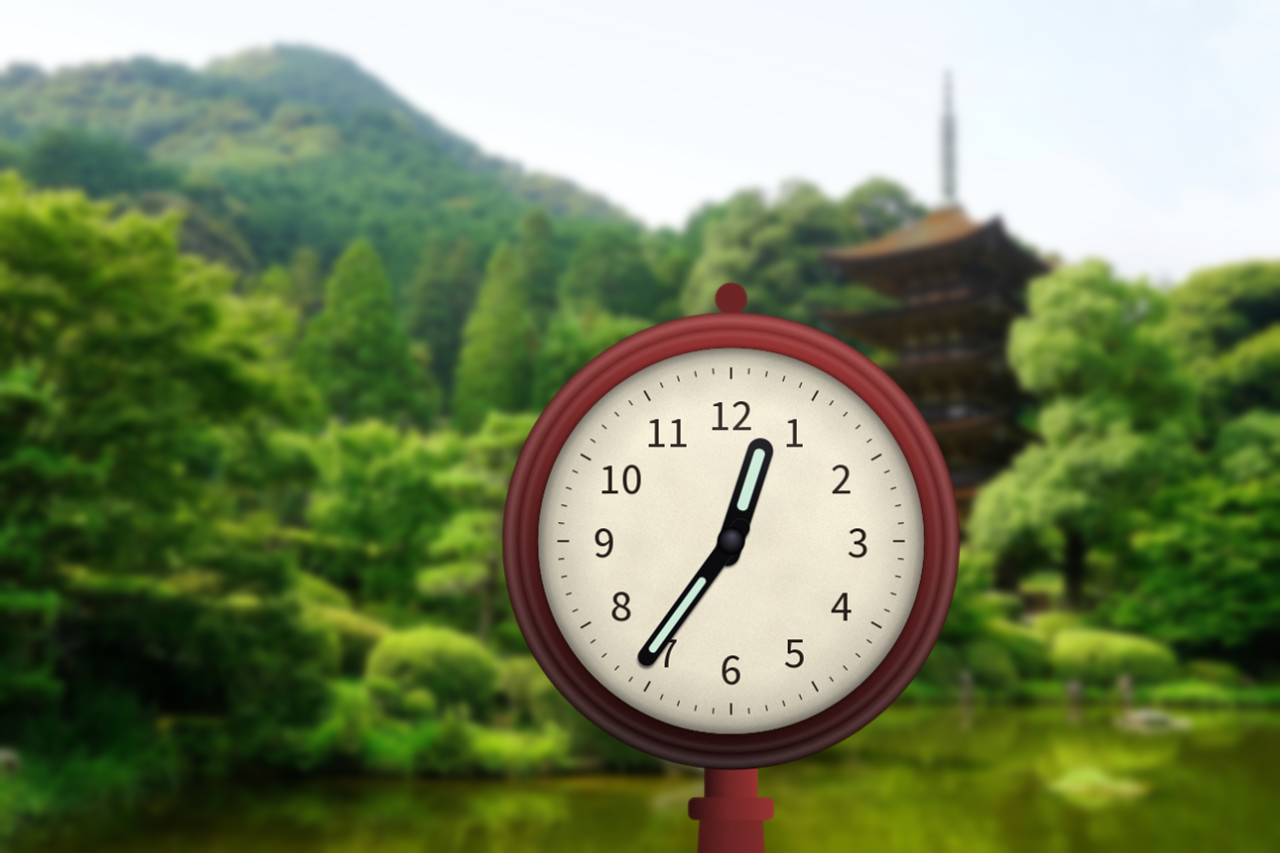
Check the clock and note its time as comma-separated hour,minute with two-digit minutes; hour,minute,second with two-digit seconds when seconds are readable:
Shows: 12,36
